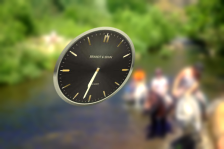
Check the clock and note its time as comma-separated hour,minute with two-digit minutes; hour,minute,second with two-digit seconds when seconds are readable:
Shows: 6,32
